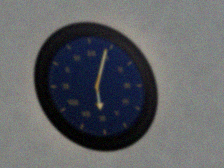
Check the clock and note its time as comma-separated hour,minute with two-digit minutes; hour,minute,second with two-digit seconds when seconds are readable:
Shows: 6,04
